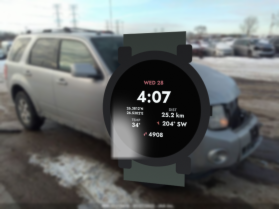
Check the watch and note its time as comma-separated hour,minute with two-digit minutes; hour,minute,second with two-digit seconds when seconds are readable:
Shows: 4,07
